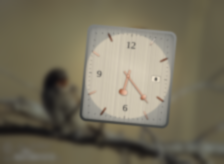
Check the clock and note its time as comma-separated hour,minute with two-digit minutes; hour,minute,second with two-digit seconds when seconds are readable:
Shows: 6,23
